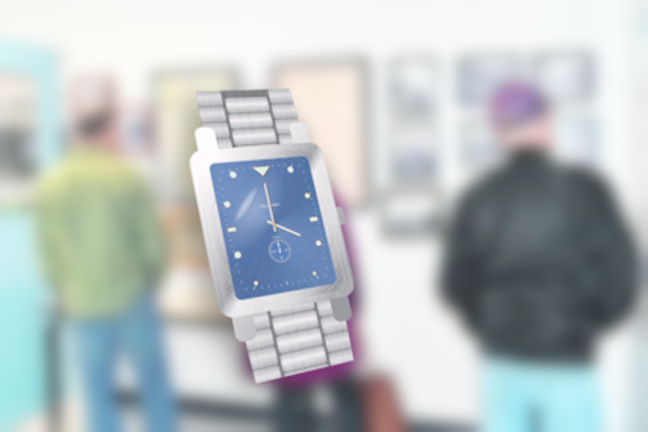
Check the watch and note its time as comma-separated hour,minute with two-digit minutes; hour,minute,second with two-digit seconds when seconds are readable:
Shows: 4,00
